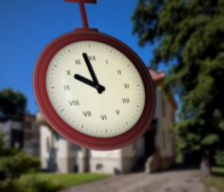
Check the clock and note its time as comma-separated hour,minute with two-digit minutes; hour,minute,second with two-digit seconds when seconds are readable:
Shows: 9,58
